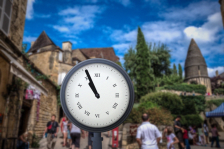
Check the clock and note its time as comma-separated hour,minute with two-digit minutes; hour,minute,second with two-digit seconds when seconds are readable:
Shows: 10,56
